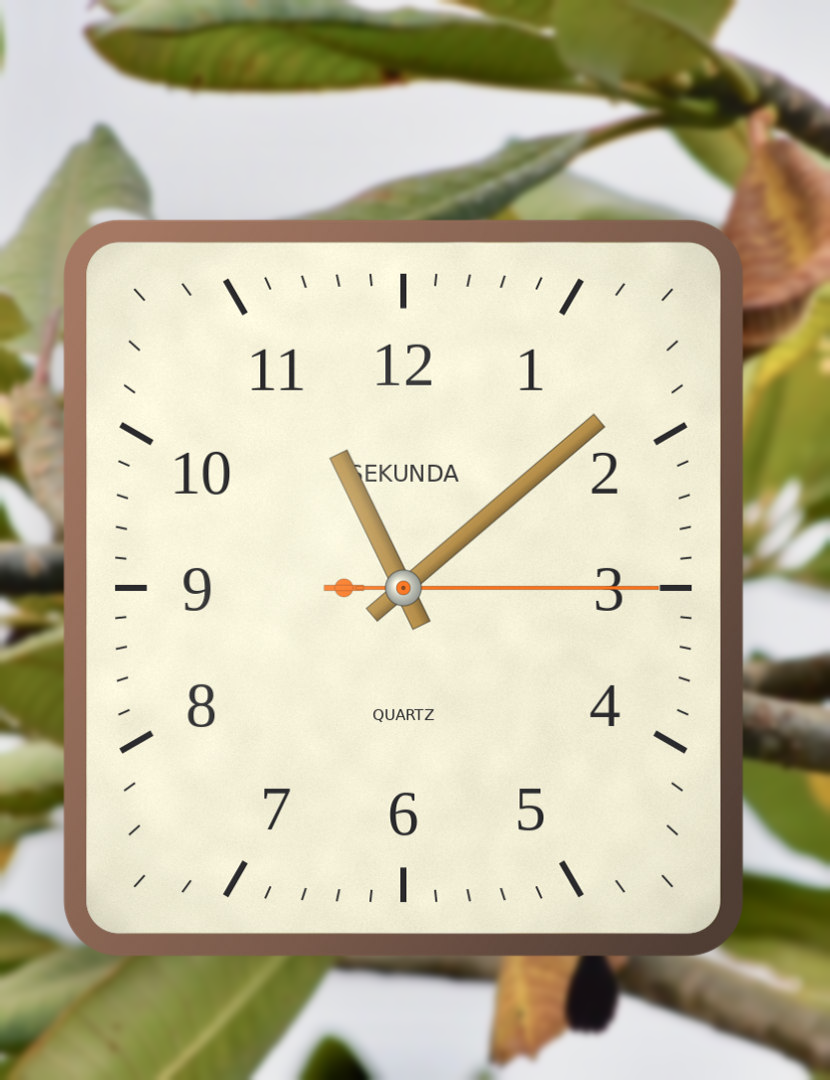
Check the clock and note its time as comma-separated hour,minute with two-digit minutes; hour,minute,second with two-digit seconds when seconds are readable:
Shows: 11,08,15
